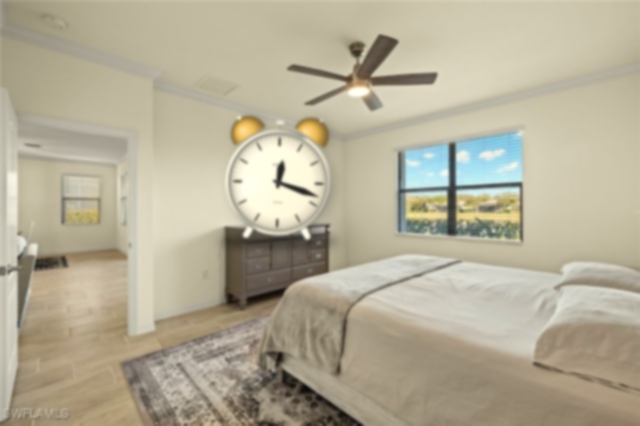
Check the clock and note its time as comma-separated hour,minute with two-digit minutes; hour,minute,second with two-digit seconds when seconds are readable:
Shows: 12,18
